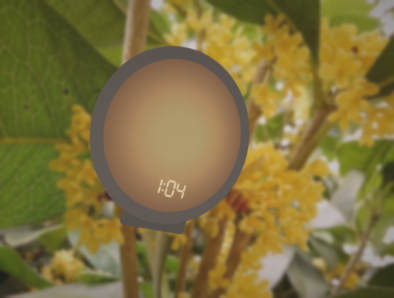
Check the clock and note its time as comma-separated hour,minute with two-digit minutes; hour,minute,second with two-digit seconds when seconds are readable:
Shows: 1,04
